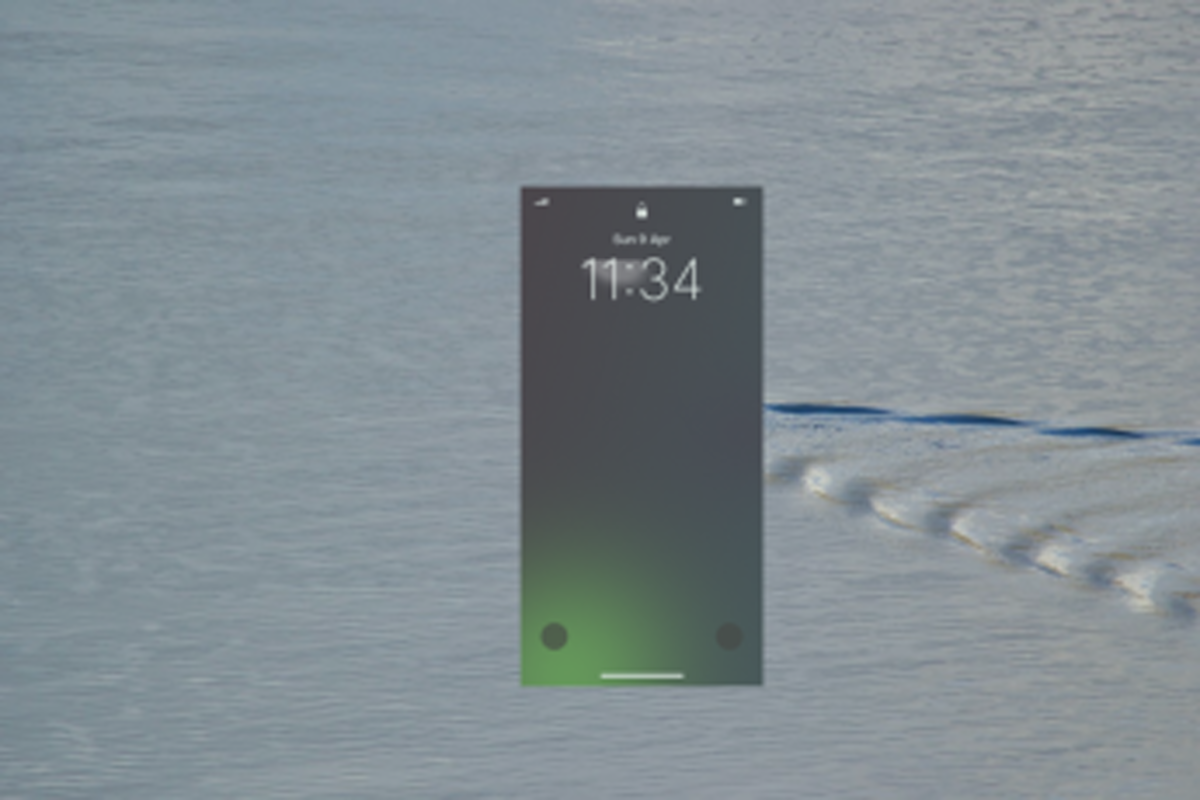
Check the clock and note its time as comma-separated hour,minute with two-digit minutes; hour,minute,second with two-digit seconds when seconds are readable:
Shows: 11,34
